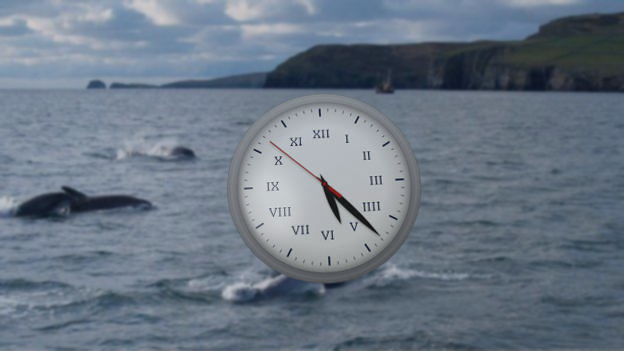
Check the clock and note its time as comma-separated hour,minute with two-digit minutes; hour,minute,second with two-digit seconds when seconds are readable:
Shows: 5,22,52
